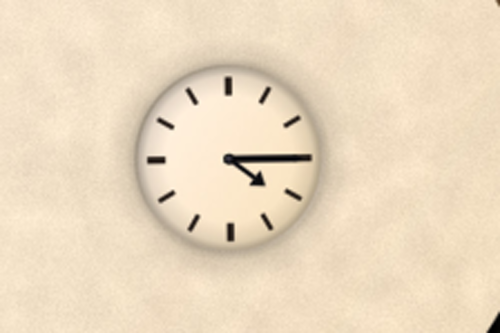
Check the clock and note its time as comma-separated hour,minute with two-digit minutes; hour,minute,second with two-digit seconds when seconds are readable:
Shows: 4,15
